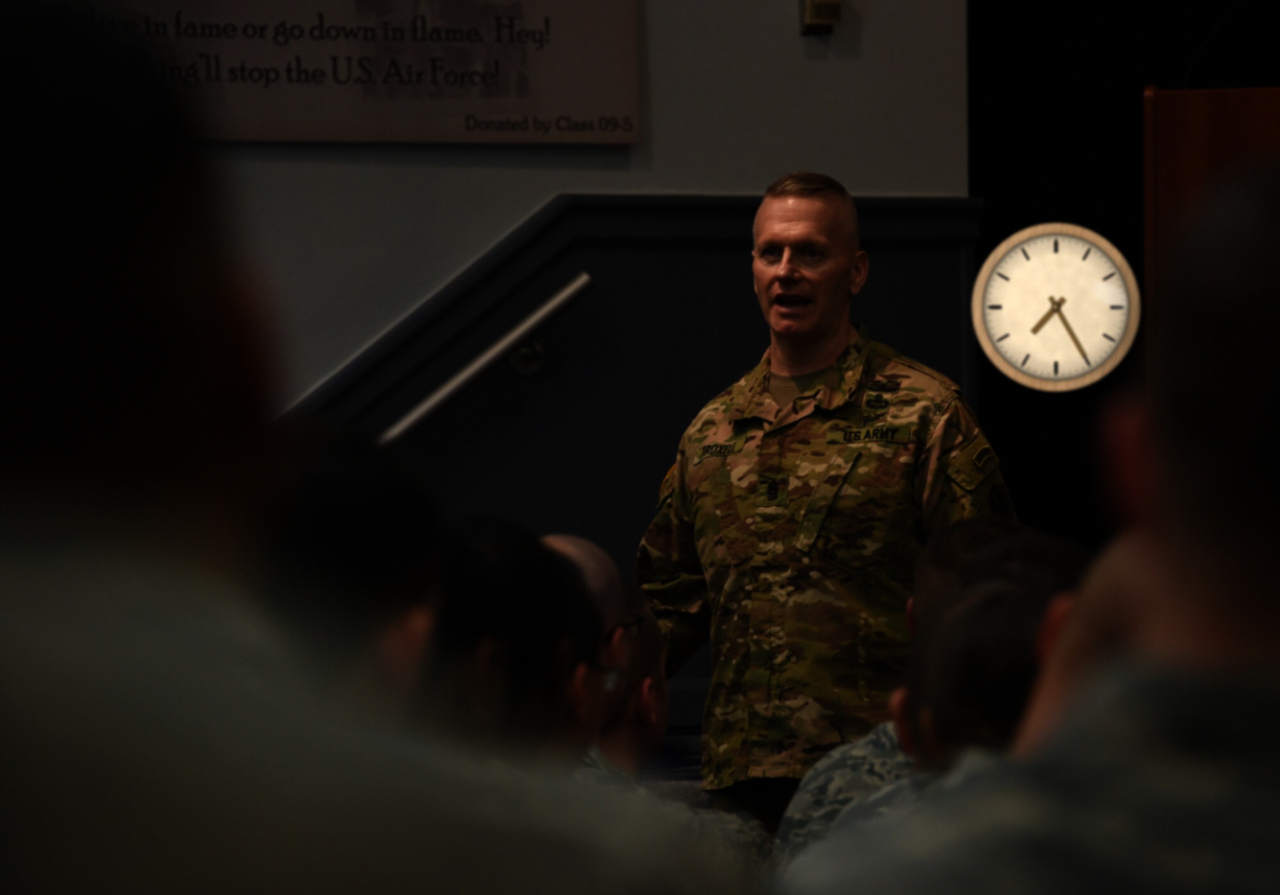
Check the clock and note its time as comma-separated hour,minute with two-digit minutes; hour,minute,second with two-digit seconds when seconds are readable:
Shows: 7,25
